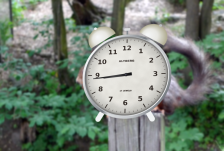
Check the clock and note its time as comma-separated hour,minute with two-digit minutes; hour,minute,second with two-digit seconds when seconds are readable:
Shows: 8,44
